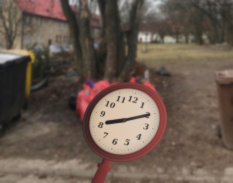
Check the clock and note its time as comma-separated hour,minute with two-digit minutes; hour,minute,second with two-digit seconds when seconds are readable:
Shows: 8,10
